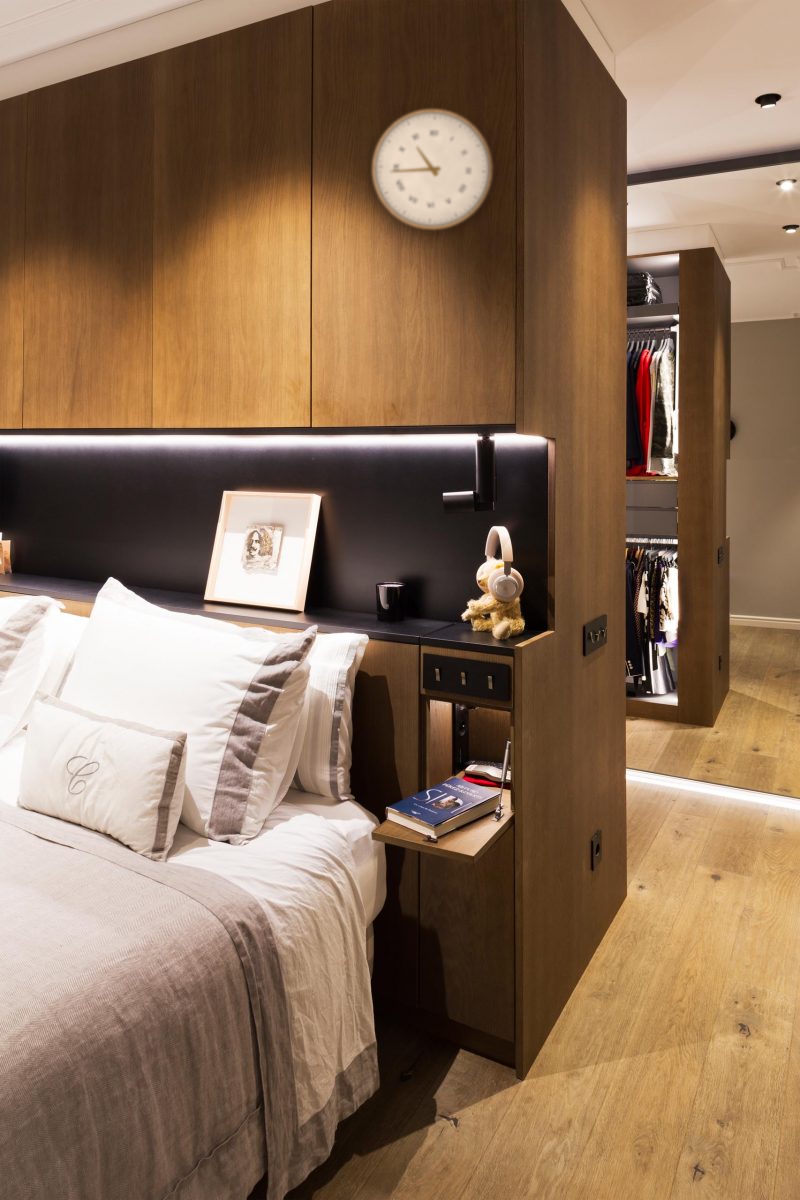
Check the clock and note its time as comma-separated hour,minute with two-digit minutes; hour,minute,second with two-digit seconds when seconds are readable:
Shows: 10,44
